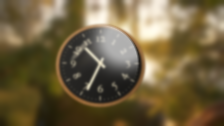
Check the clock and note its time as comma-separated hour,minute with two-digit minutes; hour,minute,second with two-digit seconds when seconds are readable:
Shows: 10,34
